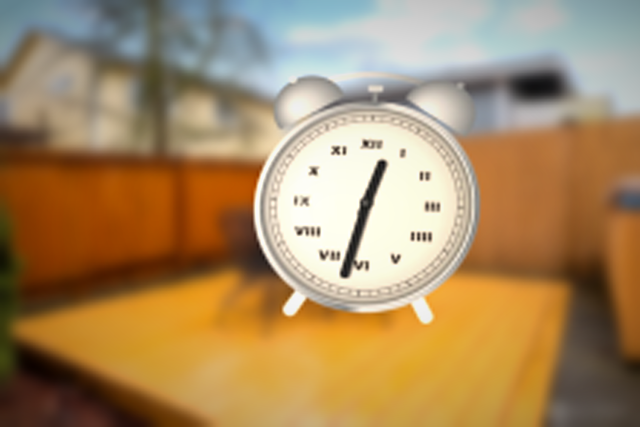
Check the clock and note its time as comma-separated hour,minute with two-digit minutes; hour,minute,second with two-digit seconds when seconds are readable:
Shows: 12,32
